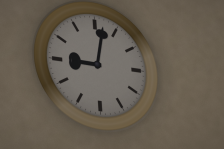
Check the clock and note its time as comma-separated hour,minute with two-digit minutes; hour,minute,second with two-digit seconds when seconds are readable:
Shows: 9,02
